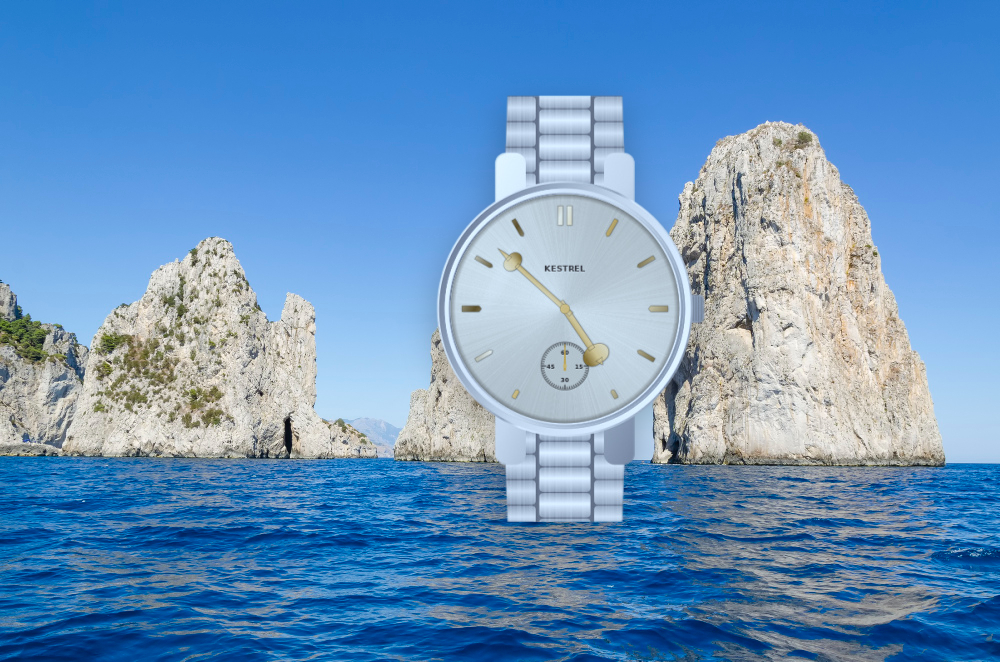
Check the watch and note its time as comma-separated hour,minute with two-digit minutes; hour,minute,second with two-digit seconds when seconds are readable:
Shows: 4,52
